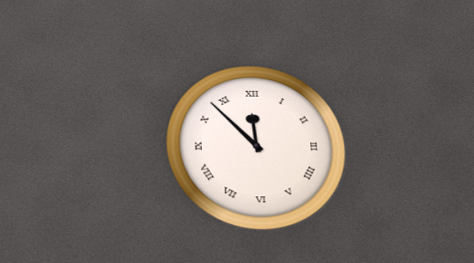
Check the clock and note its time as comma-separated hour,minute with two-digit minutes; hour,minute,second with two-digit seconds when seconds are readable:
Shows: 11,53
